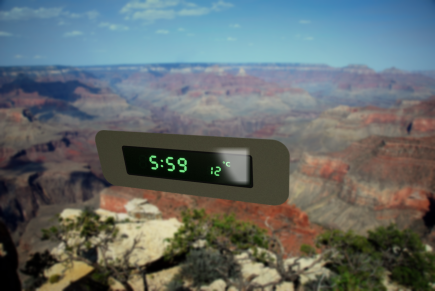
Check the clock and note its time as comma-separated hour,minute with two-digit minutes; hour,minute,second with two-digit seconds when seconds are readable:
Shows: 5,59
